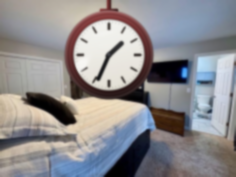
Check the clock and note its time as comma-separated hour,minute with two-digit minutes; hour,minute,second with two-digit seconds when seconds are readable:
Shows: 1,34
